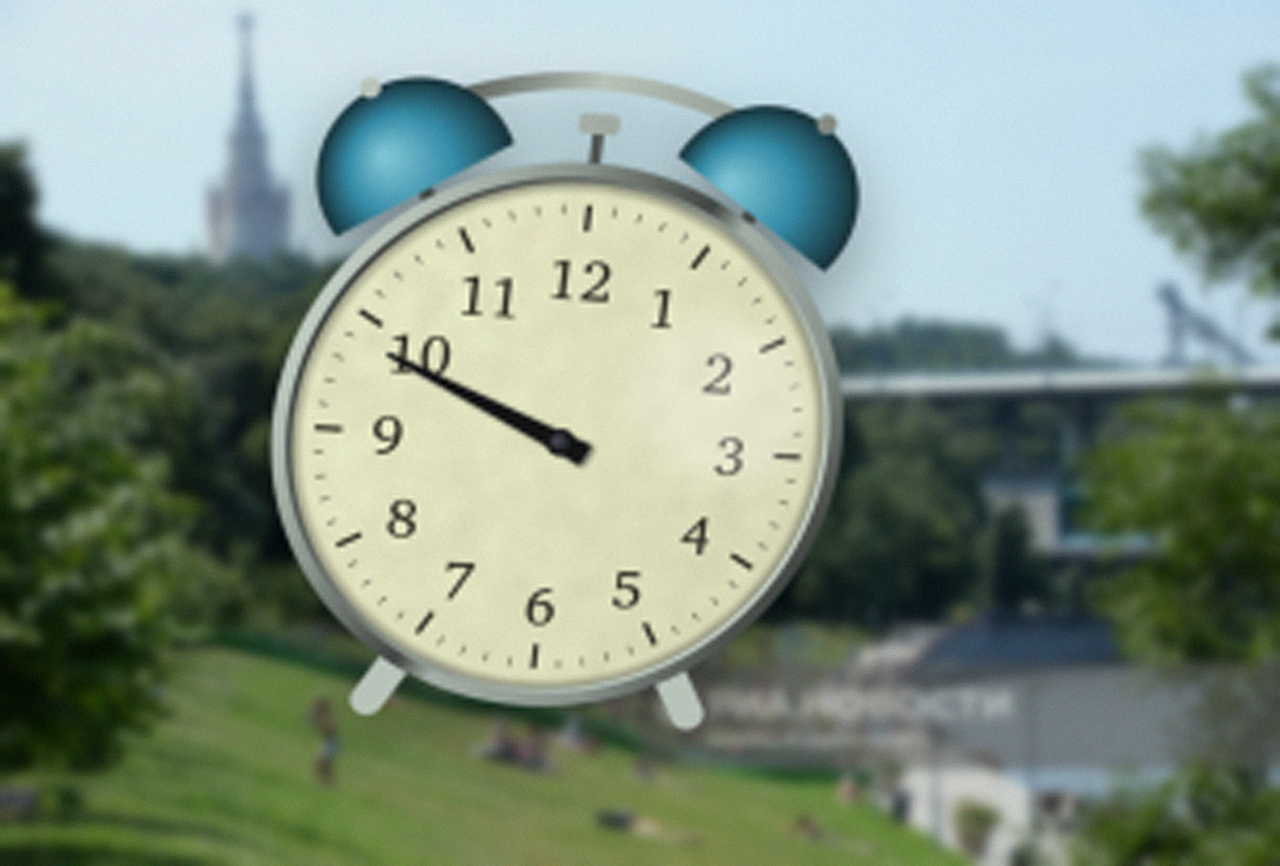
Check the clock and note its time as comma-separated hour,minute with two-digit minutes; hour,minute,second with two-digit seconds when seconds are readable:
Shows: 9,49
